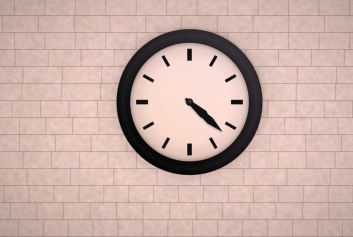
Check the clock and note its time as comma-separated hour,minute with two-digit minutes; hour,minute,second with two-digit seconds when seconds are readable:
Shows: 4,22
